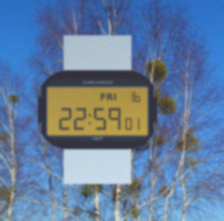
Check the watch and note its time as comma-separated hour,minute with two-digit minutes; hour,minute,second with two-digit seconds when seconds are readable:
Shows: 22,59,01
